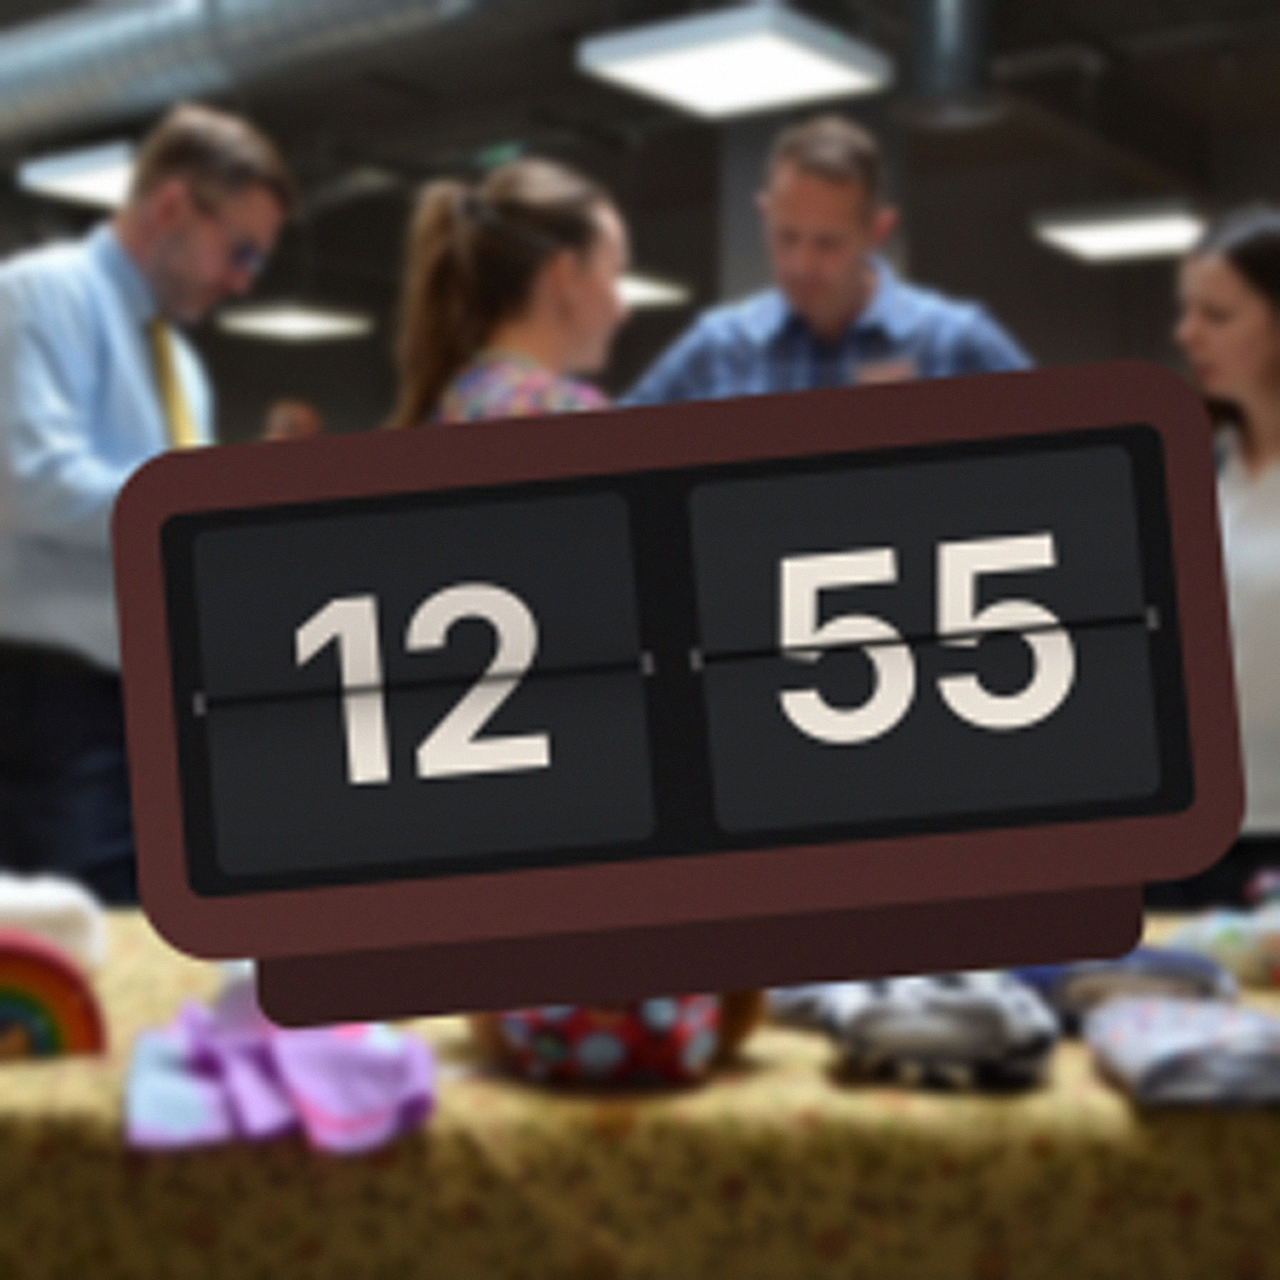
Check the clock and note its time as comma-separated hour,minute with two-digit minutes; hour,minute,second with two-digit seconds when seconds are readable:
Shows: 12,55
